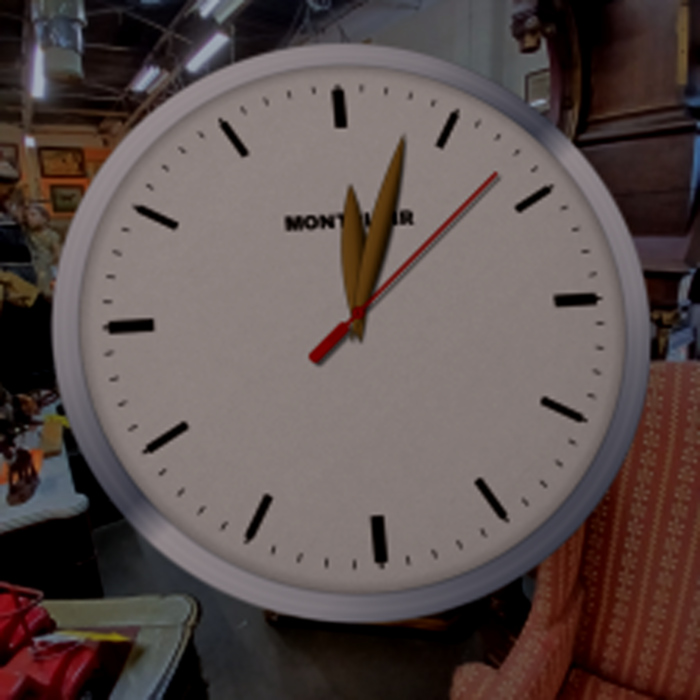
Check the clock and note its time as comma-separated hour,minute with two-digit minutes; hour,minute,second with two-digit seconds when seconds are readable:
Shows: 12,03,08
